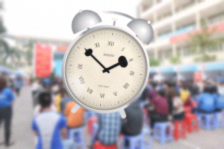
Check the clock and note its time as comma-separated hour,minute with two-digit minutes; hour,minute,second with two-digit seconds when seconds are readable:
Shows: 1,51
